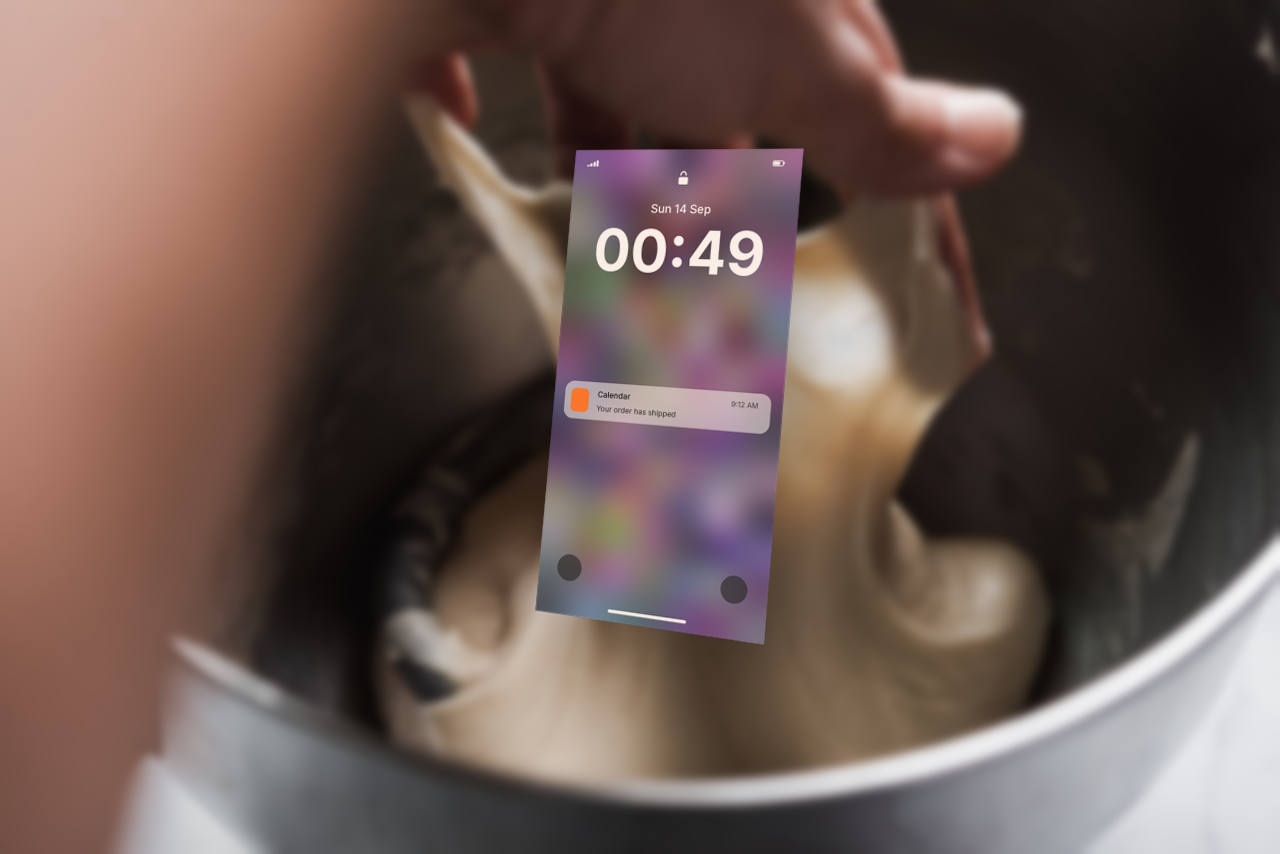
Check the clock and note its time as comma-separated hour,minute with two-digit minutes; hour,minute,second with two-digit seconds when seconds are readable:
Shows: 0,49
